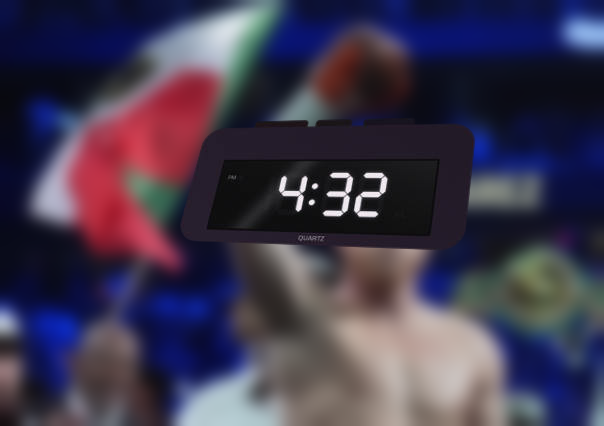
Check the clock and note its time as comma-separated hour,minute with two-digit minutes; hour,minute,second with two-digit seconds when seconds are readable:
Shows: 4,32
